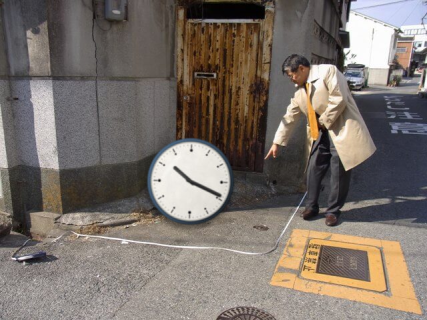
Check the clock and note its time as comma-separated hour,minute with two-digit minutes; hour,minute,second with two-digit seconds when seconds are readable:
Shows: 10,19
